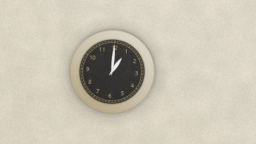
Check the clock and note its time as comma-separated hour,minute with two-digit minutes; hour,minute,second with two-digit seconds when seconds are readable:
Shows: 1,00
